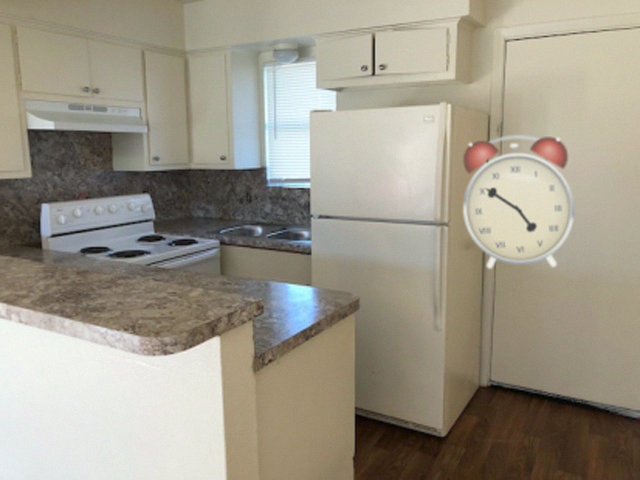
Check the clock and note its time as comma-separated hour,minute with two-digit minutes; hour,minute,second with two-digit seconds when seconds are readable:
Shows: 4,51
